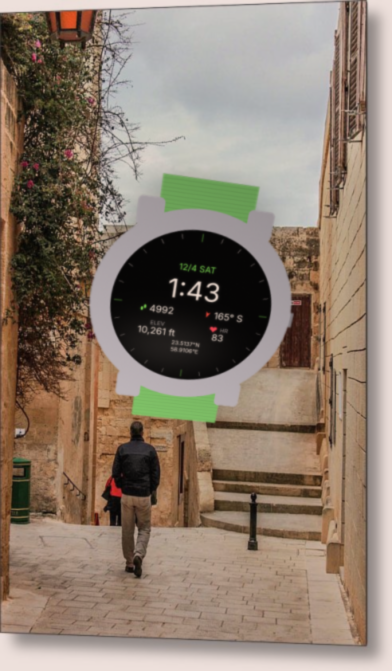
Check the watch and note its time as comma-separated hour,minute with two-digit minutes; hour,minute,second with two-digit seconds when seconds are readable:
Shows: 1,43
